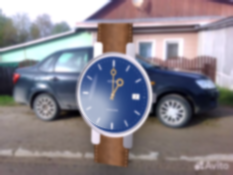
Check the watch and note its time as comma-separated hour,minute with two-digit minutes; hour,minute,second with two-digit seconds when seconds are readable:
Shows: 1,00
